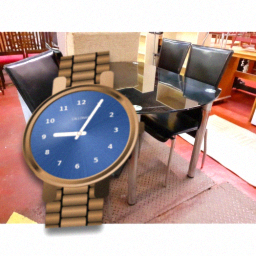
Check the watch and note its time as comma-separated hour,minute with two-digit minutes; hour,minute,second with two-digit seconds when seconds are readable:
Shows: 9,05
